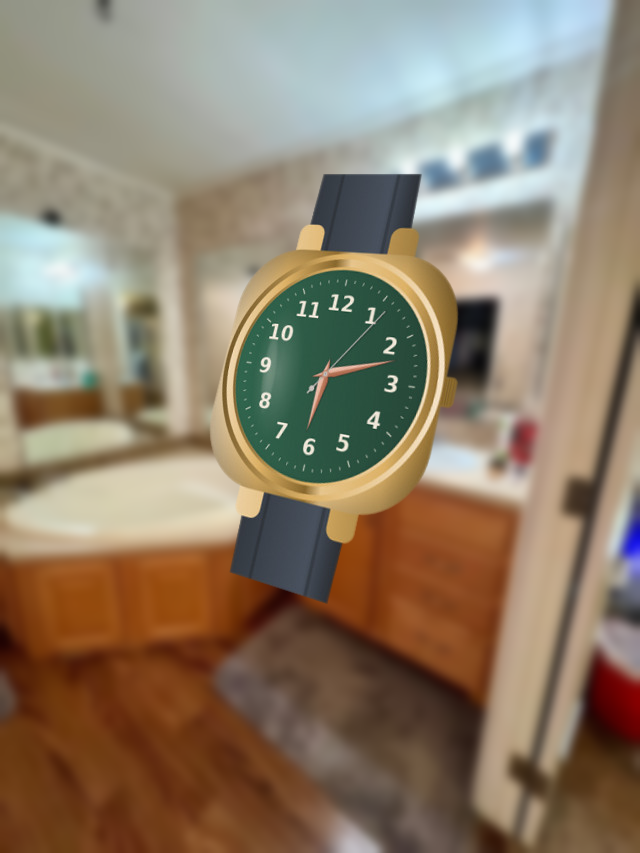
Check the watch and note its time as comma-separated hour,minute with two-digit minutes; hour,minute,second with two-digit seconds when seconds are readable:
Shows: 6,12,06
